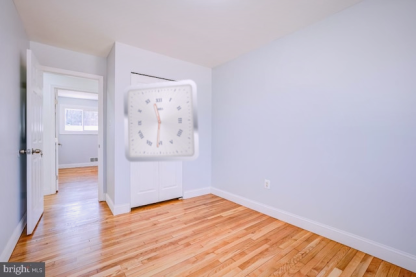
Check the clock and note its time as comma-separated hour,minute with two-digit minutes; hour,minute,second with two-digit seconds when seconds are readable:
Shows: 11,31
